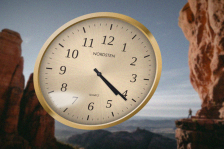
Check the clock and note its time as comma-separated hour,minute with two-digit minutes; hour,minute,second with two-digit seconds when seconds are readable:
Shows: 4,21
